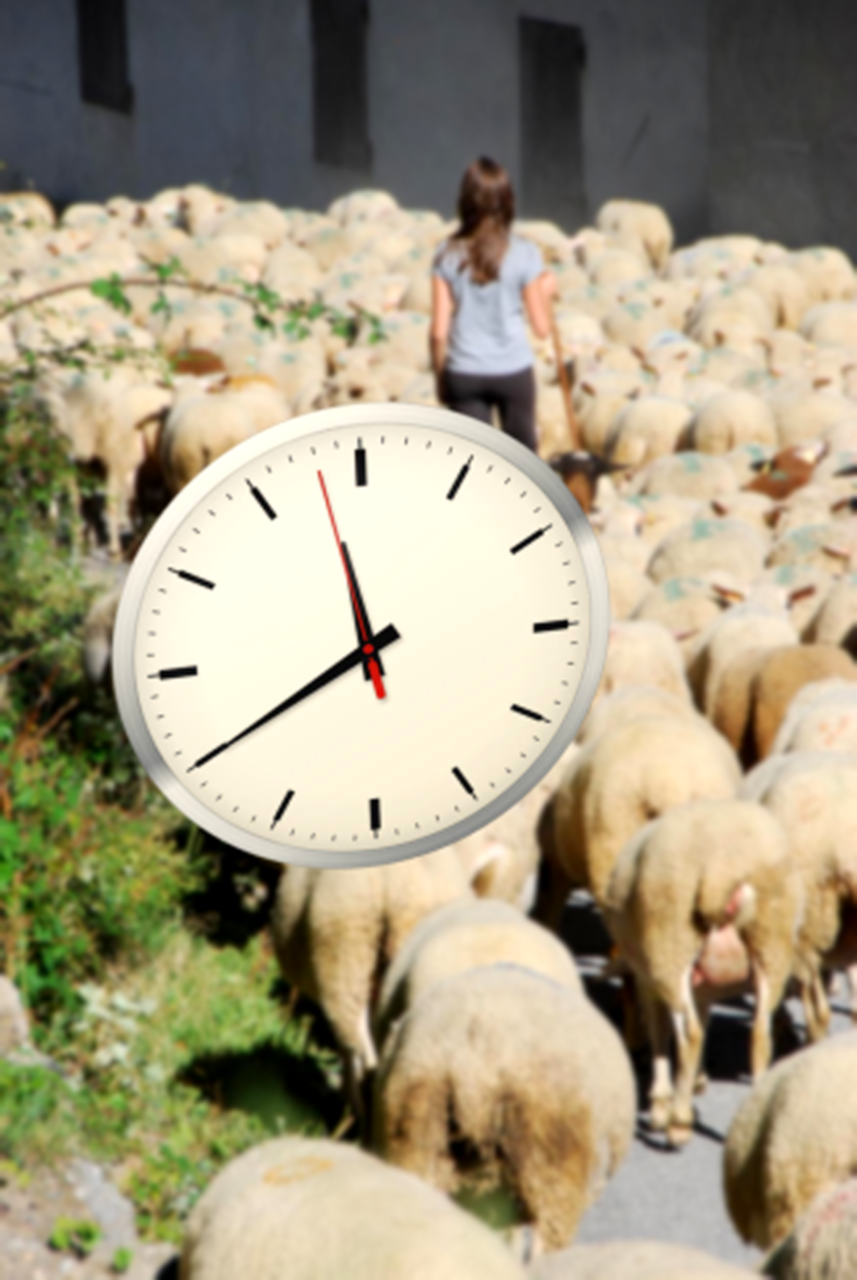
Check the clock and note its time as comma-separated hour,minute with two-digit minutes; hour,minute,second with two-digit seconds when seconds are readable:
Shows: 11,39,58
